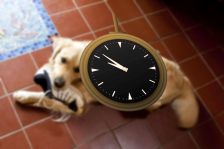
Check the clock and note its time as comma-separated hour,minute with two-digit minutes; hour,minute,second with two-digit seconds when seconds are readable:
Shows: 9,52
